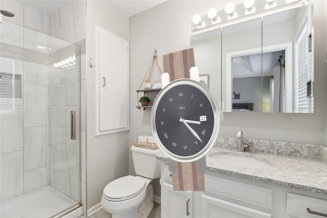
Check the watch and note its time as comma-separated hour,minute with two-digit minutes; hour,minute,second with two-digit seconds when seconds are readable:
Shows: 3,23
